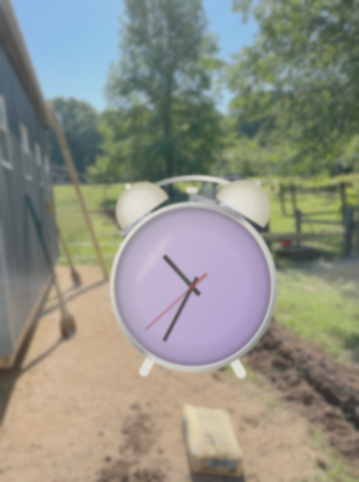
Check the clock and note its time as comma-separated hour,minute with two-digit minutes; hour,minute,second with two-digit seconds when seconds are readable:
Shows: 10,34,38
